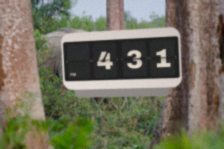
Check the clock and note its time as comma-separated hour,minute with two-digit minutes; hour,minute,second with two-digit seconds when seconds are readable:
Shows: 4,31
